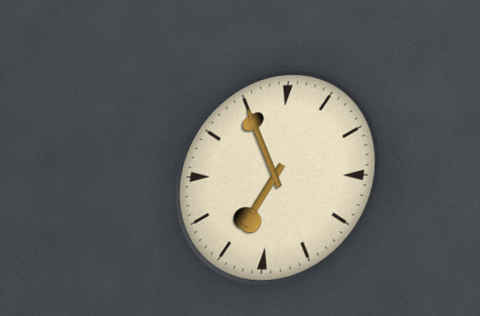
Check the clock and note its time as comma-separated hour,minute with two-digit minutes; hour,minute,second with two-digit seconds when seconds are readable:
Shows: 6,55
